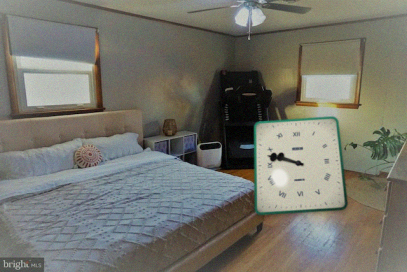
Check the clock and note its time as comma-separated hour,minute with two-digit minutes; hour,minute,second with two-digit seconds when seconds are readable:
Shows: 9,48
